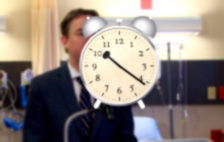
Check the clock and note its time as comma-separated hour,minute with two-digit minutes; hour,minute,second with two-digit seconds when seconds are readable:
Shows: 10,21
